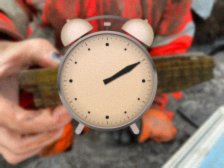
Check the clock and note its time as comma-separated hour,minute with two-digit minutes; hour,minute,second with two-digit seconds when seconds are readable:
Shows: 2,10
